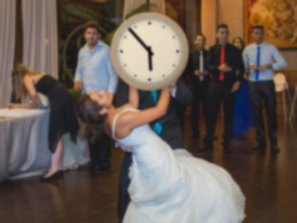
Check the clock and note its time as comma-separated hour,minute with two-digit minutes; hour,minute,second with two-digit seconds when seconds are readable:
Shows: 5,53
